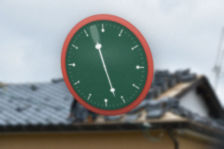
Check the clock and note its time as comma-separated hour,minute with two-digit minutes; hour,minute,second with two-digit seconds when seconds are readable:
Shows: 11,27
